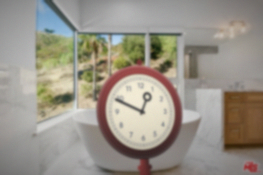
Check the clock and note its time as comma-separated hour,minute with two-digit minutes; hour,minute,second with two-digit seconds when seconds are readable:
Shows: 12,49
